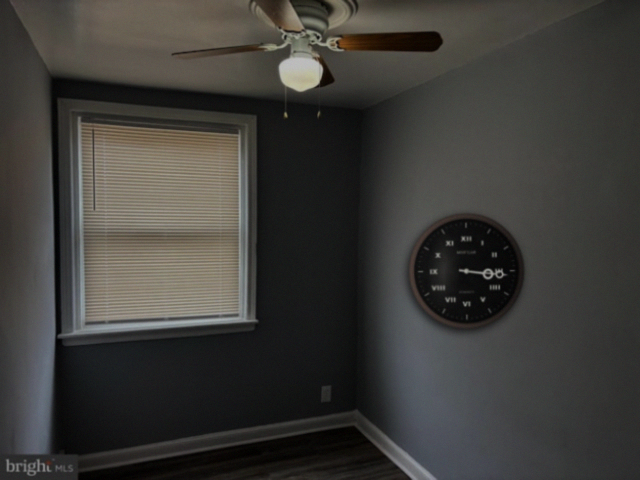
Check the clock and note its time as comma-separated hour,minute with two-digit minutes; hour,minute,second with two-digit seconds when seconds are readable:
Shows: 3,16
